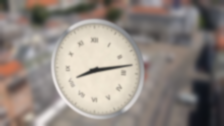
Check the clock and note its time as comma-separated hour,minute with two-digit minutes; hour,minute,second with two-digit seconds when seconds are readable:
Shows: 8,13
